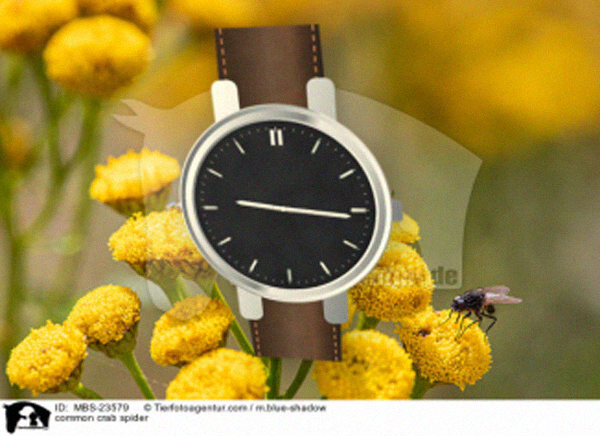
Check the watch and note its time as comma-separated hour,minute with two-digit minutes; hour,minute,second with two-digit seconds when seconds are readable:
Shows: 9,16
